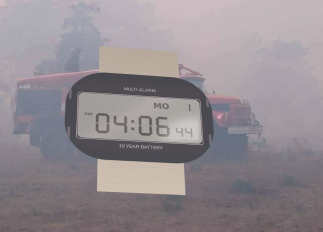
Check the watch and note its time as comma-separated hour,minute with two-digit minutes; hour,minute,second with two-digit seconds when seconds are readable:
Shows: 4,06,44
